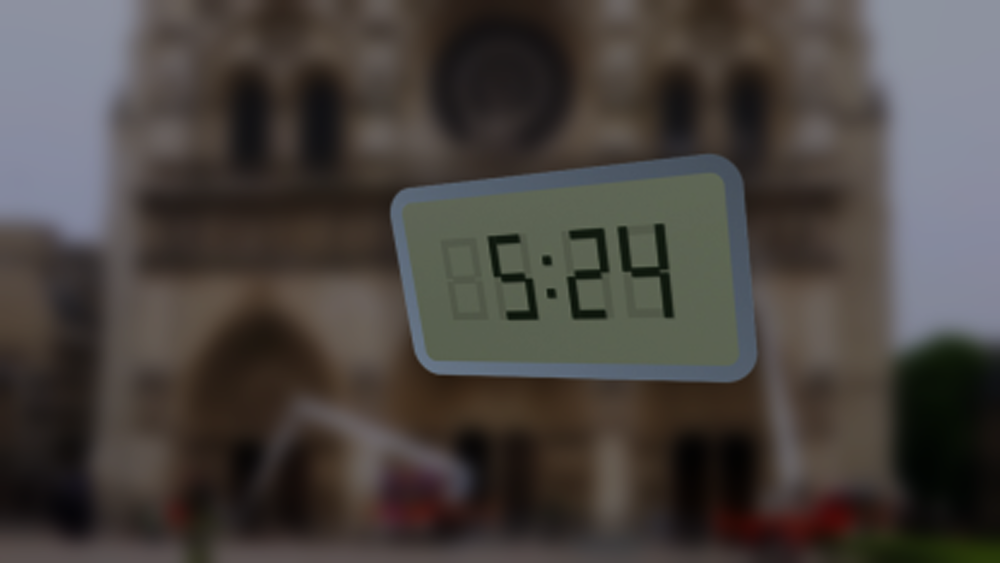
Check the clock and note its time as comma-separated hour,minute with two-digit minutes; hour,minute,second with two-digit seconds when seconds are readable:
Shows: 5,24
